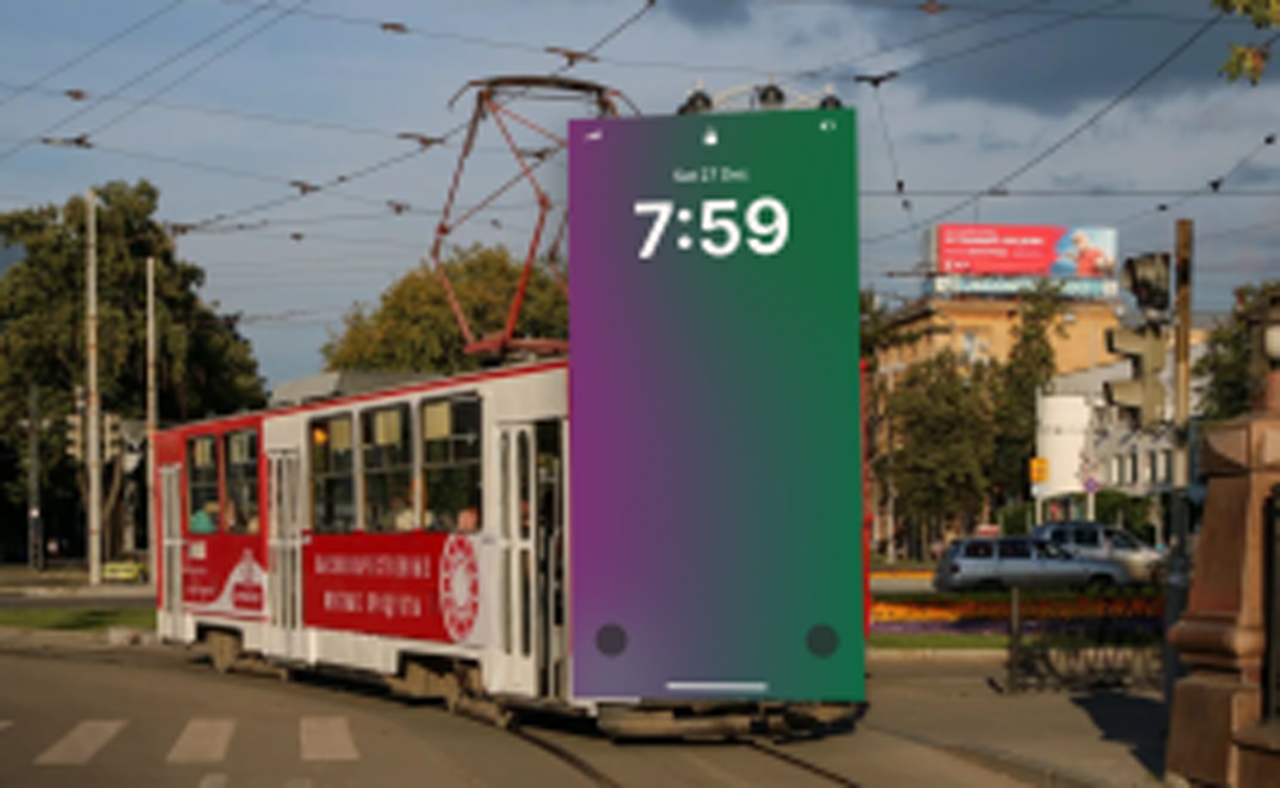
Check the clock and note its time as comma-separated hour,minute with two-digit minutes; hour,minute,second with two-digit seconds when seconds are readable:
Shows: 7,59
